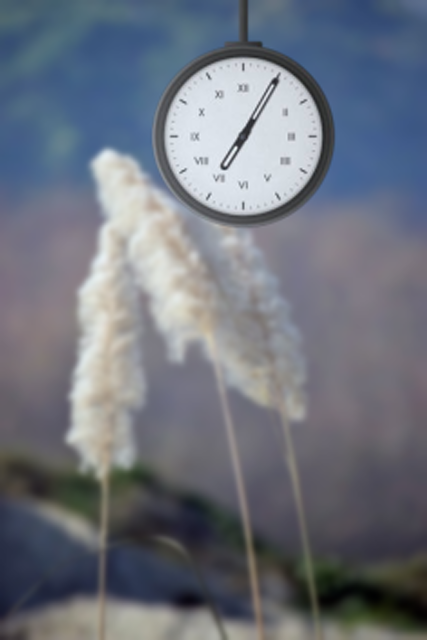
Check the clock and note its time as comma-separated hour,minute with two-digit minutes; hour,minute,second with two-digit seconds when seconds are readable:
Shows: 7,05
